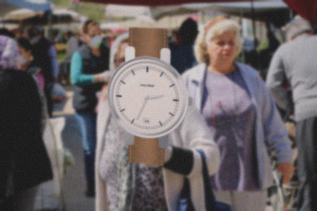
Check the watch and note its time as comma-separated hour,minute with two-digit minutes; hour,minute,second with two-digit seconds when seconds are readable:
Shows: 2,34
